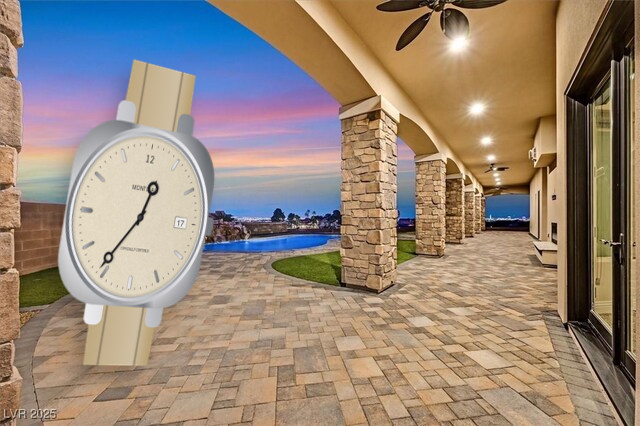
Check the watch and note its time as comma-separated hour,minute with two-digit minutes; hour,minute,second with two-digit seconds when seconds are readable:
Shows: 12,36
